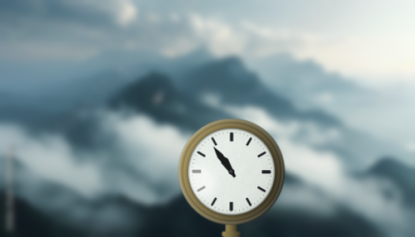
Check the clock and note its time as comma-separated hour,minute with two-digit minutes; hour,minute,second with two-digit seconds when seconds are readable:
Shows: 10,54
